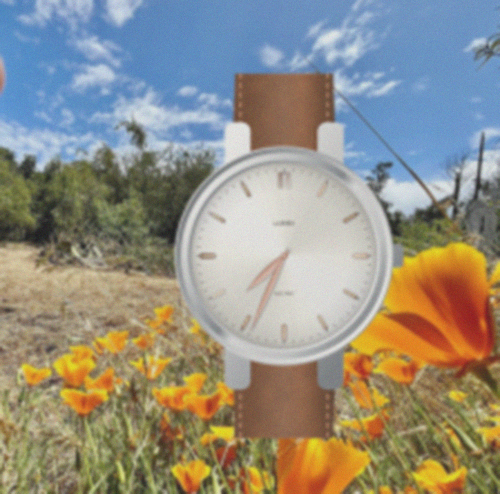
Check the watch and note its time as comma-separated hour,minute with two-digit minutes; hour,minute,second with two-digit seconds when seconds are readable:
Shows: 7,34
